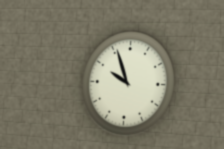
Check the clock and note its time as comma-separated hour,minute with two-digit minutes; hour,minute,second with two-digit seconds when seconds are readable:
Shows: 9,56
